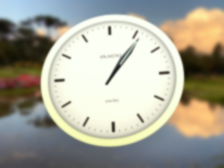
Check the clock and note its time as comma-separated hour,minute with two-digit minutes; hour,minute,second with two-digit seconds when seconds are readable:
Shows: 1,06
